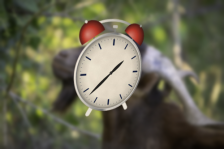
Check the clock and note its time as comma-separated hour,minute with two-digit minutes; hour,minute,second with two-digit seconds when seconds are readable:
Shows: 1,38
